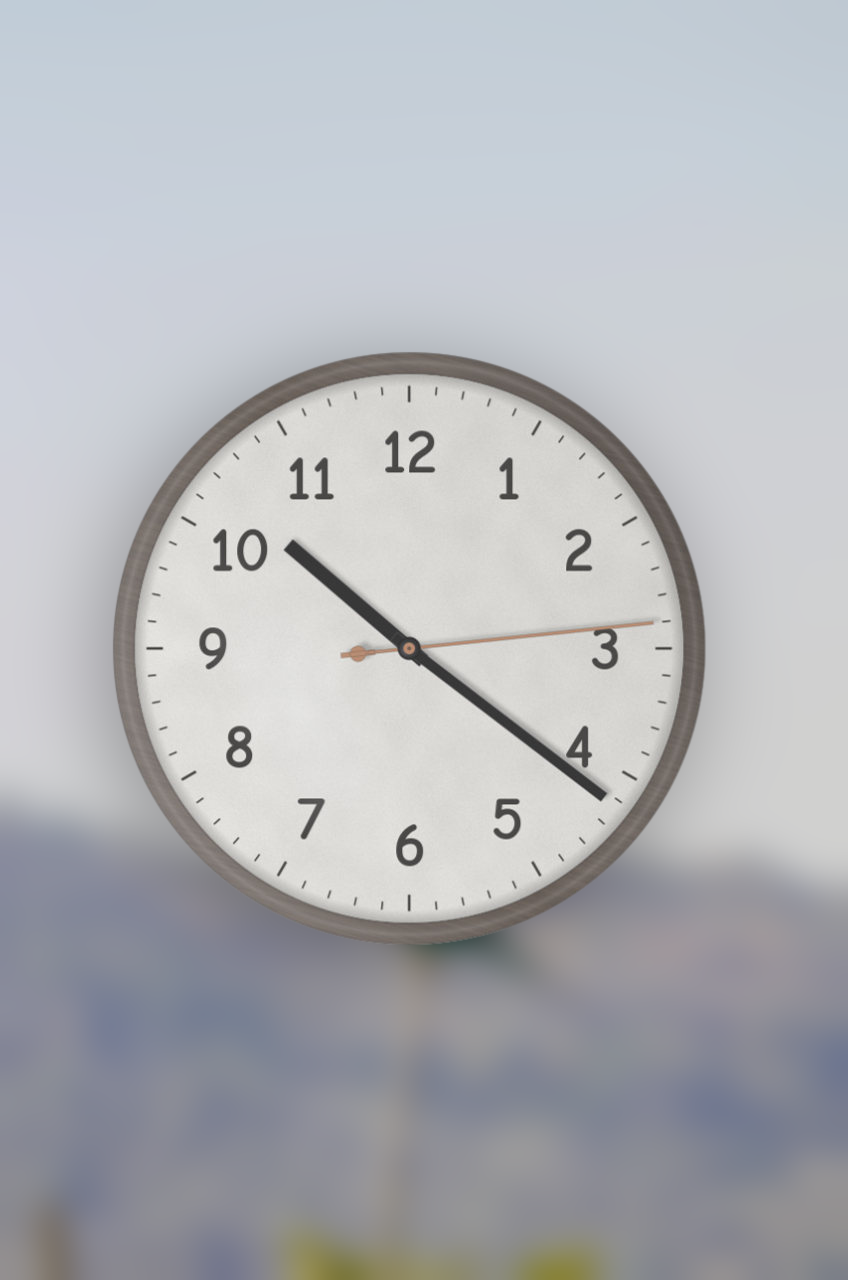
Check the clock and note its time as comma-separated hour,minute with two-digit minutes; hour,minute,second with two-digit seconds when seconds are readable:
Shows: 10,21,14
